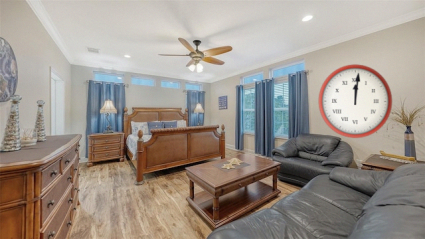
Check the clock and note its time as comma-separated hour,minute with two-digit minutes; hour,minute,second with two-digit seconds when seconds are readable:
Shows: 12,01
